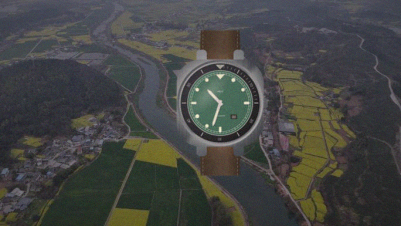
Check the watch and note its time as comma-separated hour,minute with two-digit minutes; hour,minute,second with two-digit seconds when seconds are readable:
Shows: 10,33
